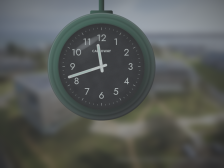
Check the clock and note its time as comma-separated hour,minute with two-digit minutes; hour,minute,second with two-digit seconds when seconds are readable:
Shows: 11,42
